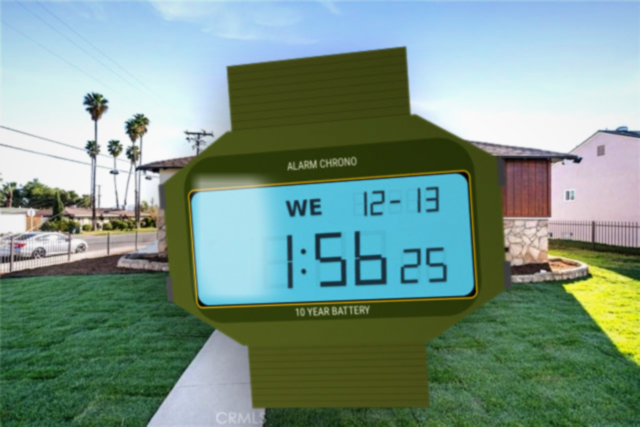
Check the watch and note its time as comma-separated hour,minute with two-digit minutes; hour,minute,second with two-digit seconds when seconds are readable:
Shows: 1,56,25
